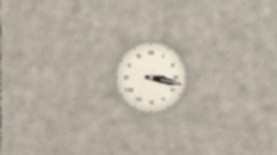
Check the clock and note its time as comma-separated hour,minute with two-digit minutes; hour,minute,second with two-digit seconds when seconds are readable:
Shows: 3,17
